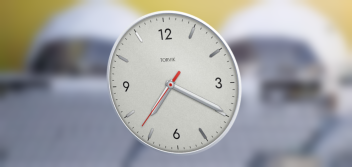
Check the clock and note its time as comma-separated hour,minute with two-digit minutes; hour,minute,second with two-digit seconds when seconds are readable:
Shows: 7,19,37
